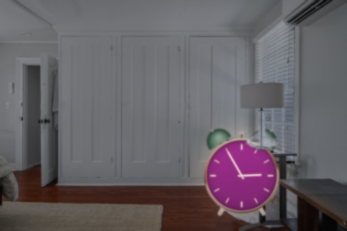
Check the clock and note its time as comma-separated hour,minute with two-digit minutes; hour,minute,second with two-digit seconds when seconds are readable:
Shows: 2,55
